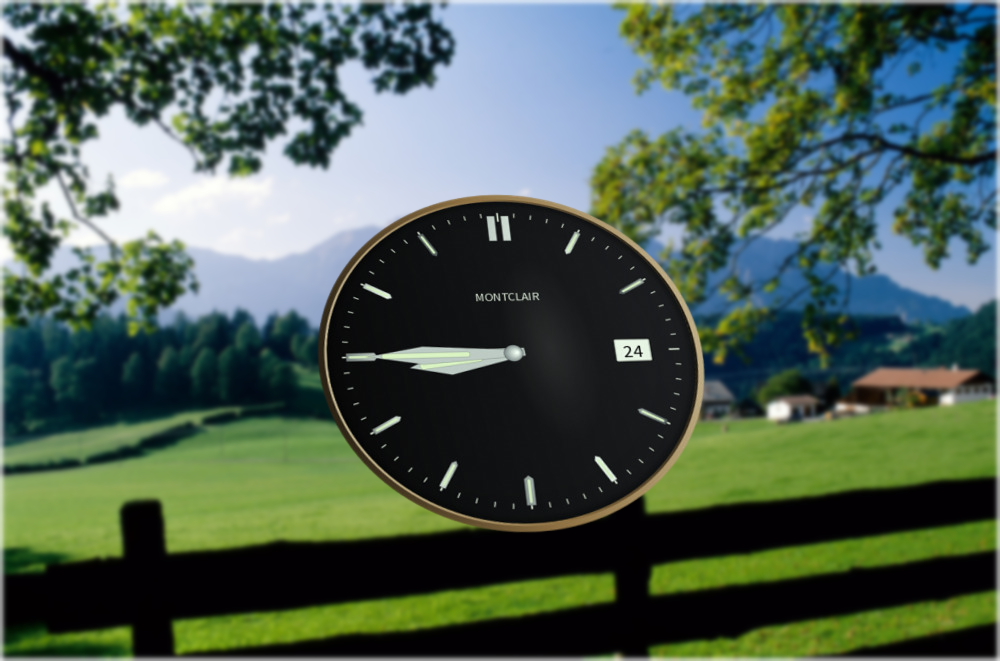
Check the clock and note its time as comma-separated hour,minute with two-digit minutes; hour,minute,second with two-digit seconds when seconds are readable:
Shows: 8,45
